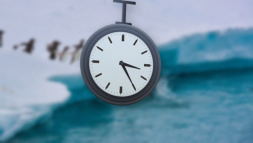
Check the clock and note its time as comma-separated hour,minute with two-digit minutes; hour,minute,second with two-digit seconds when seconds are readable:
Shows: 3,25
